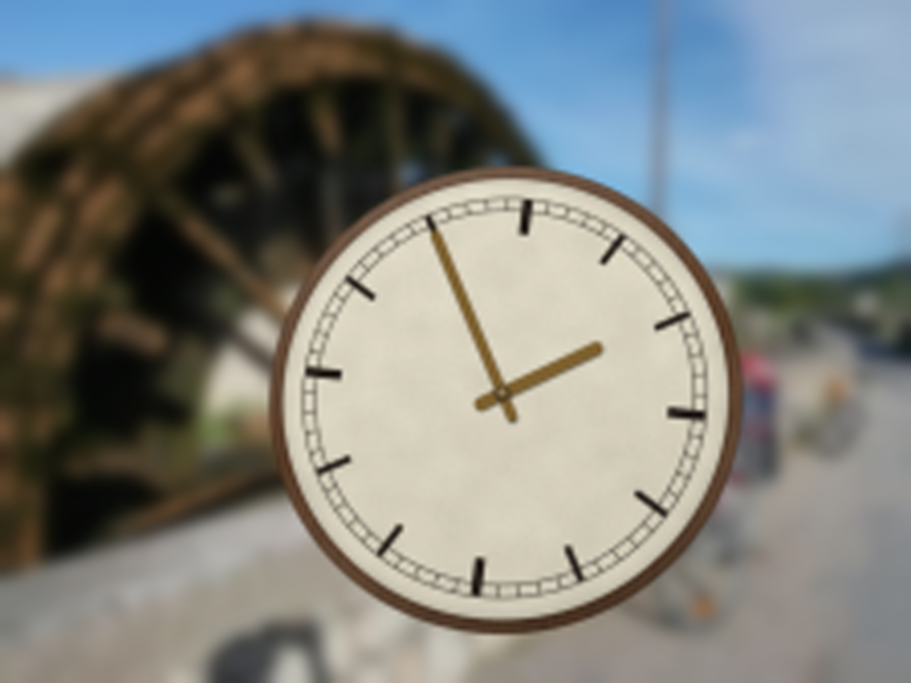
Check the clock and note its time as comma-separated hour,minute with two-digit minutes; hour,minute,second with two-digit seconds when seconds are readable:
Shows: 1,55
